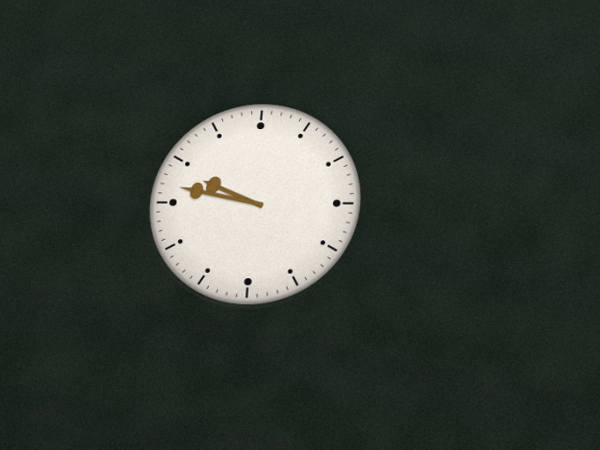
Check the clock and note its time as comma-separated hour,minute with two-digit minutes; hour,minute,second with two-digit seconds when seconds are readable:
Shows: 9,47
